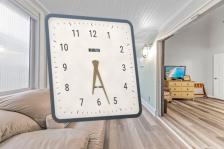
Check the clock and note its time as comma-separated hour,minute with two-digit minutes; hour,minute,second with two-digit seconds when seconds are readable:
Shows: 6,27
